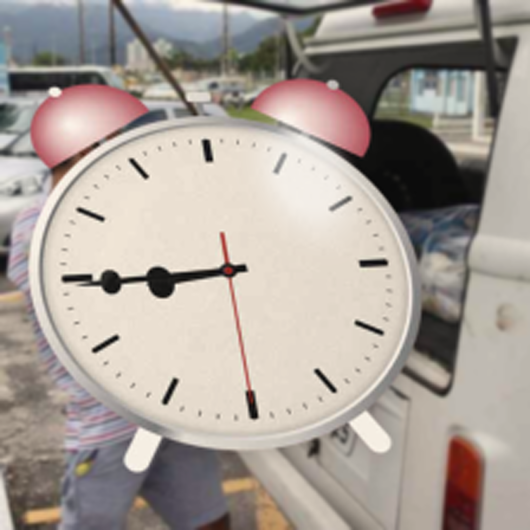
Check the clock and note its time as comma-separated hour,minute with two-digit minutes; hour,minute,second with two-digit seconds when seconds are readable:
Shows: 8,44,30
